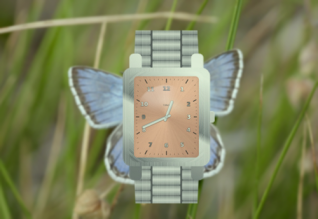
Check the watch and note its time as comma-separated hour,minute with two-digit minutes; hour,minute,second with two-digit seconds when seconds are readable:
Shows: 12,41
